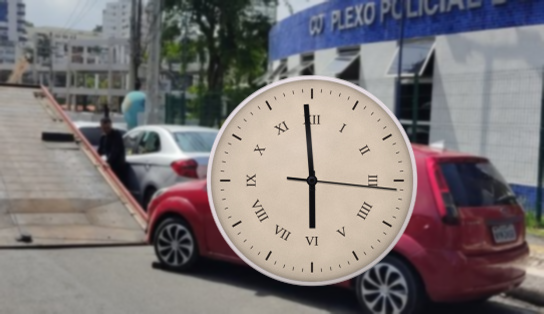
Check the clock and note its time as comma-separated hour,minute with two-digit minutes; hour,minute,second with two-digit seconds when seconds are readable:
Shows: 5,59,16
